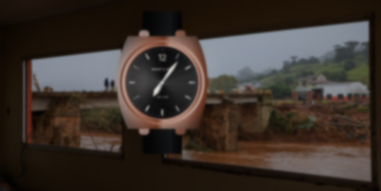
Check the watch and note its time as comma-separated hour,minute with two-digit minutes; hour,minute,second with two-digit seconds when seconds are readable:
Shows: 7,06
